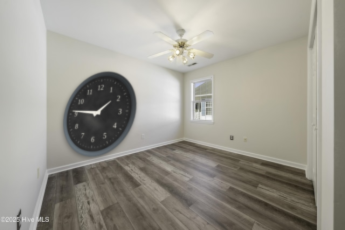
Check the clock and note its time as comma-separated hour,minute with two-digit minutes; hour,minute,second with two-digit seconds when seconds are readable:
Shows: 1,46
